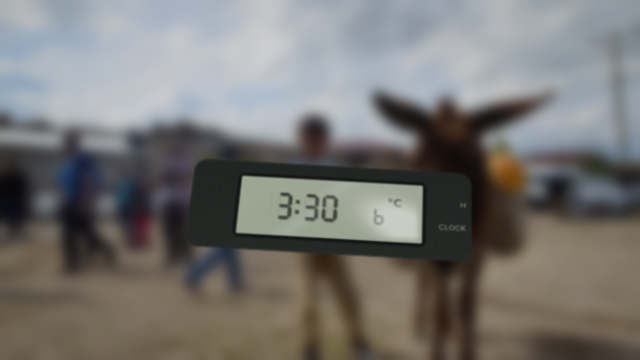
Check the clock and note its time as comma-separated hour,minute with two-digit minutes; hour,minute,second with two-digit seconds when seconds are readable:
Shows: 3,30
